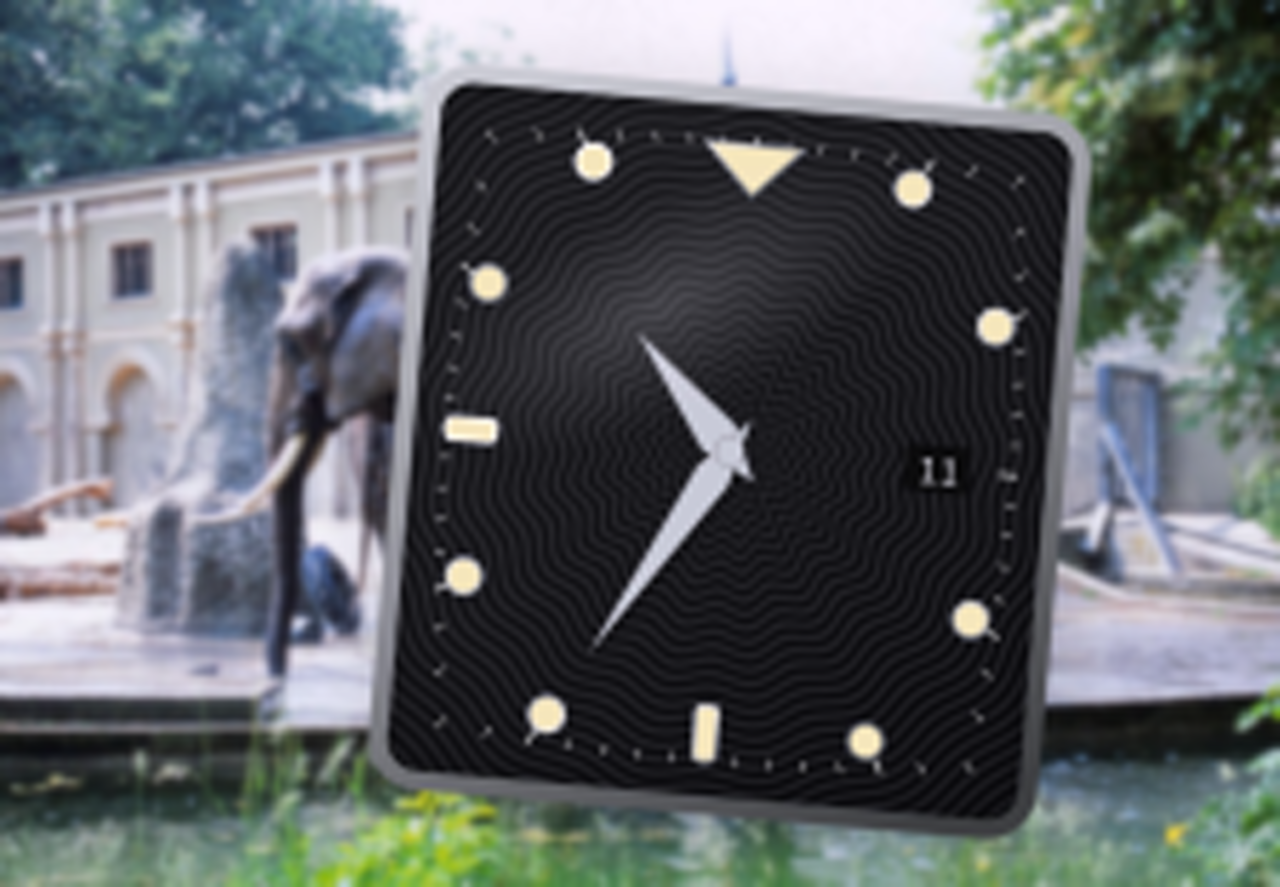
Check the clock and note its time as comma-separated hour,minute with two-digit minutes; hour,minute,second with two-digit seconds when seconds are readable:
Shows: 10,35
